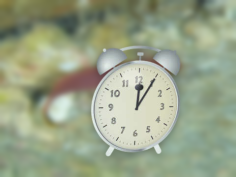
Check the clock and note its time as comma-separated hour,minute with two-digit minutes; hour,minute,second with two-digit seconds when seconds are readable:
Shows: 12,05
